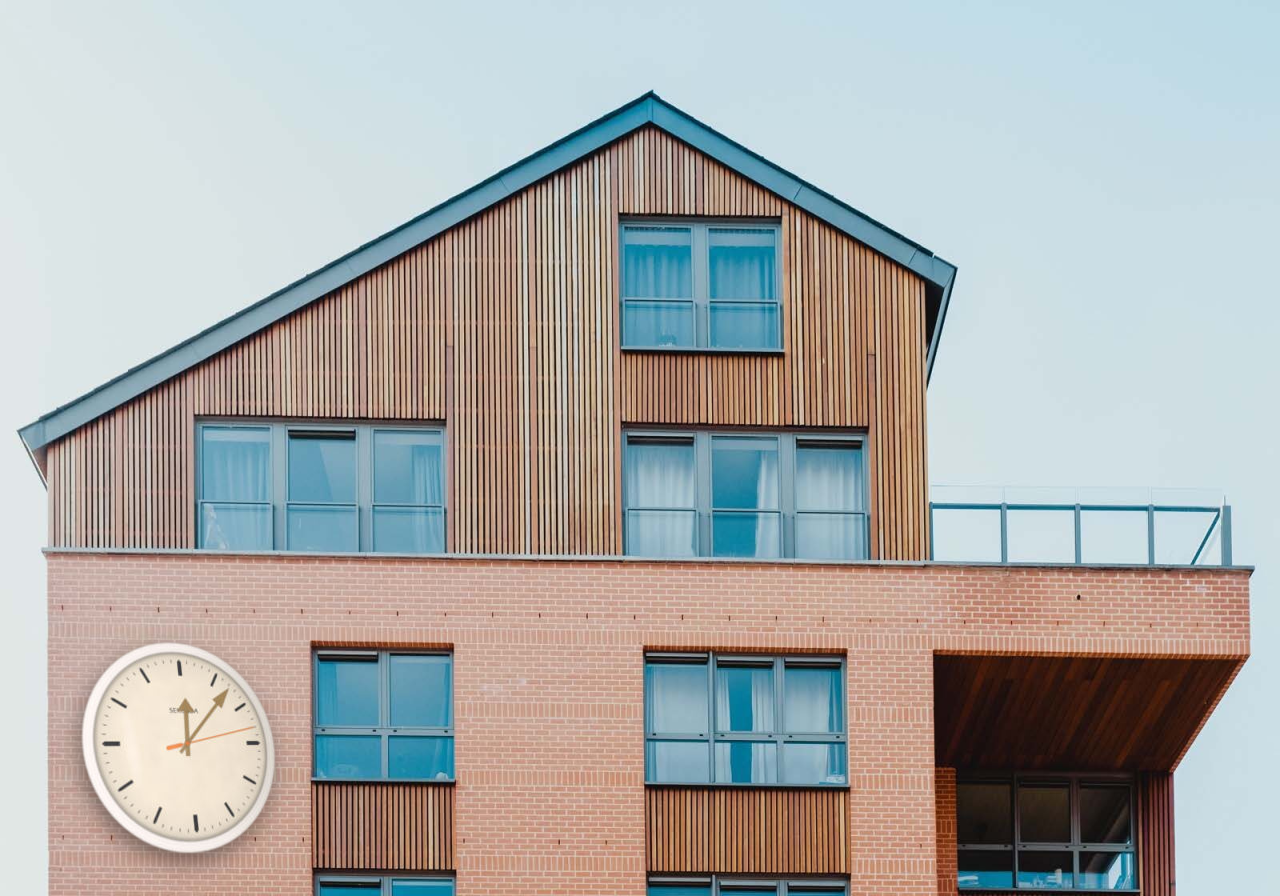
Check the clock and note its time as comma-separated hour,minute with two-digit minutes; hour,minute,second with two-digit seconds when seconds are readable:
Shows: 12,07,13
